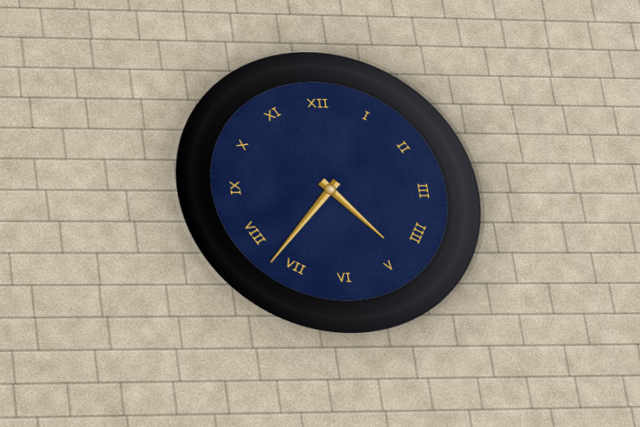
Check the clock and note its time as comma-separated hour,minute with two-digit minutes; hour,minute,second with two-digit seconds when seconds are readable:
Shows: 4,37
